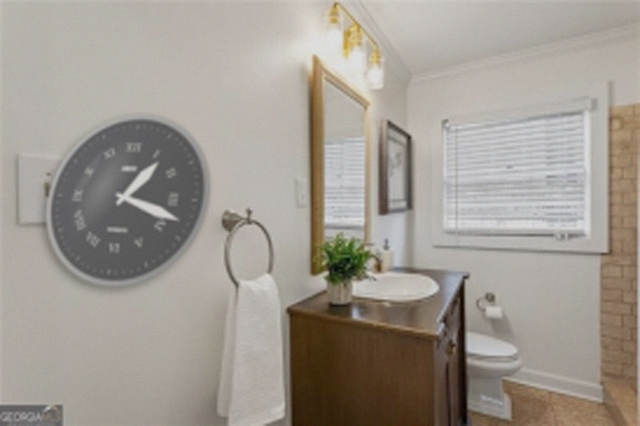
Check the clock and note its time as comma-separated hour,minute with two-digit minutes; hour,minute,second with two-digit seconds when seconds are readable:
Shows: 1,18
